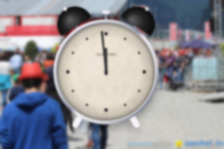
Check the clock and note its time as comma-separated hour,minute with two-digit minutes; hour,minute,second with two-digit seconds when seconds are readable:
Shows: 11,59
